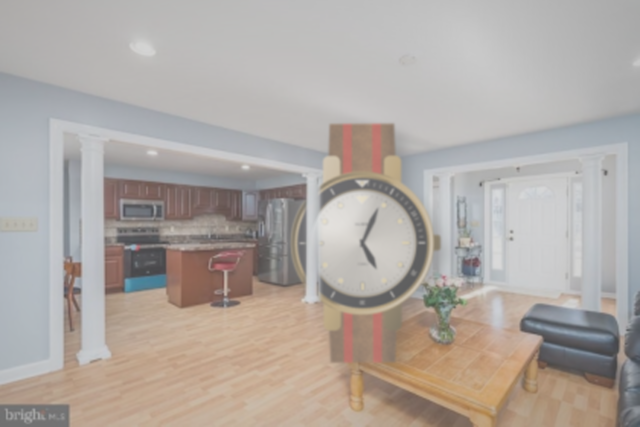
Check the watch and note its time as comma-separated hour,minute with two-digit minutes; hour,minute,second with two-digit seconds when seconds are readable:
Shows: 5,04
